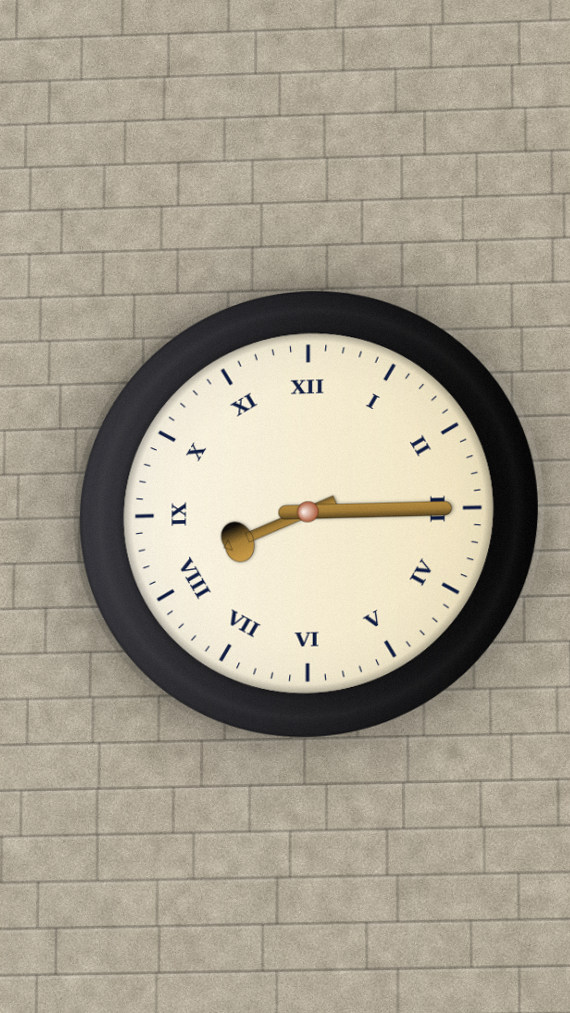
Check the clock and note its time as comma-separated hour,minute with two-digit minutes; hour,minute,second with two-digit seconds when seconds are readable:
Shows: 8,15
